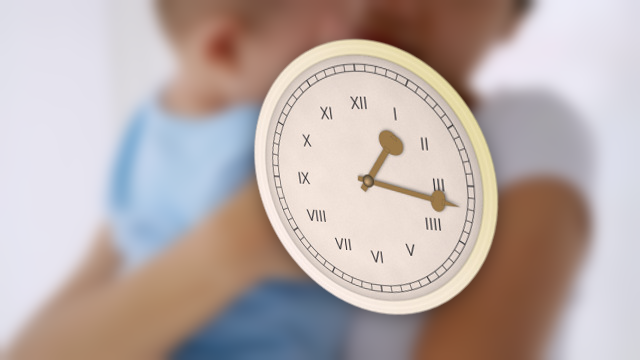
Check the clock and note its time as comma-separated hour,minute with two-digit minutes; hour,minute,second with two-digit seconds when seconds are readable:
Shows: 1,17
